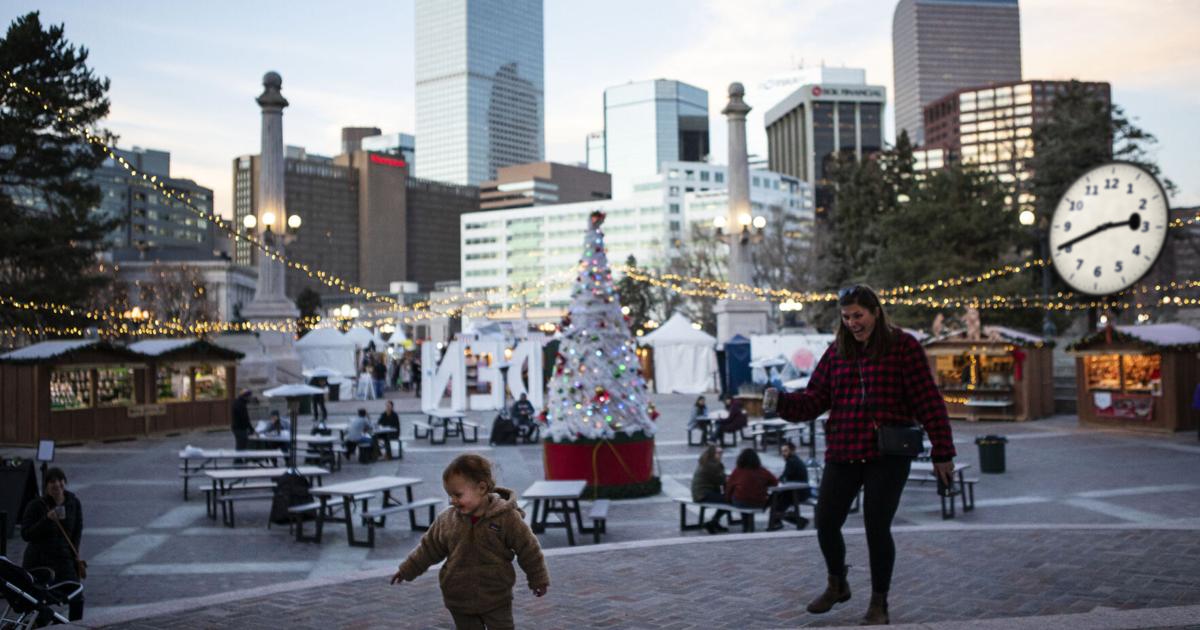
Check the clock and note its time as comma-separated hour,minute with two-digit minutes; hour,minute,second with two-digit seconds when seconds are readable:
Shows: 2,41
